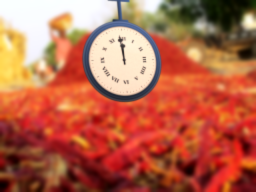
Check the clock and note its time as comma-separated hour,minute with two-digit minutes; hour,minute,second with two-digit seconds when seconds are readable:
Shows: 11,59
